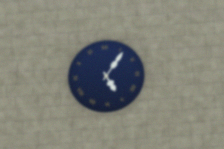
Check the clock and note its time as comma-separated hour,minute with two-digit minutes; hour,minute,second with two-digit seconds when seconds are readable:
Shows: 5,06
